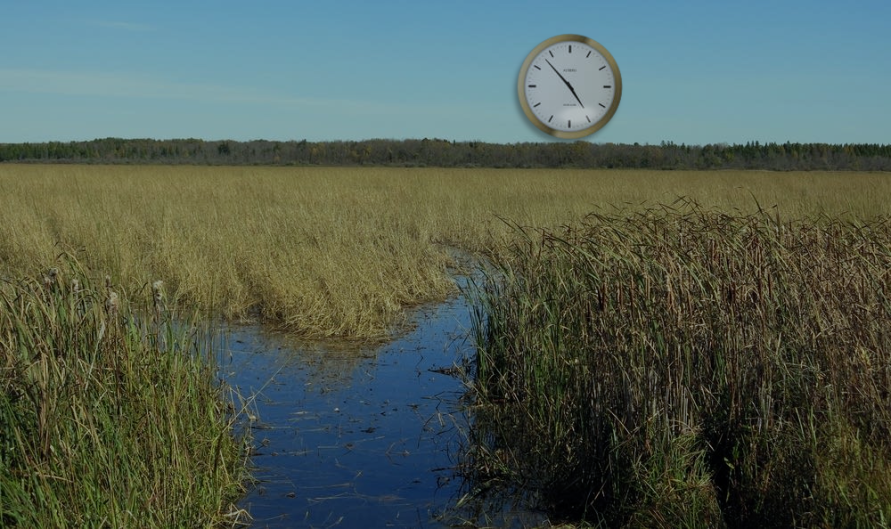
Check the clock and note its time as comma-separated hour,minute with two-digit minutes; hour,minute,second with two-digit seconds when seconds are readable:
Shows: 4,53
